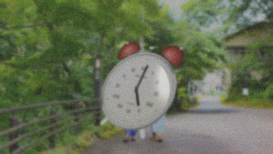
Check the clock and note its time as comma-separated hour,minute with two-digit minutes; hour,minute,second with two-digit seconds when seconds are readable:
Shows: 5,01
